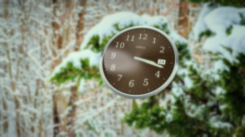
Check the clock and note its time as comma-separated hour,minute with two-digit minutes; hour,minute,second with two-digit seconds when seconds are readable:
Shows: 3,17
